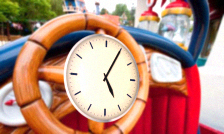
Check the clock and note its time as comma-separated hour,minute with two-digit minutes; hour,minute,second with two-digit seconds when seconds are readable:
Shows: 5,05
